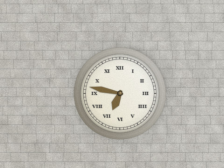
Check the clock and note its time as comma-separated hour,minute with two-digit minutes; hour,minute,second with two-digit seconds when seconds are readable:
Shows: 6,47
